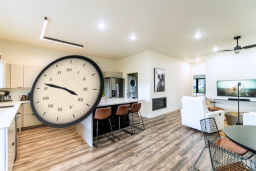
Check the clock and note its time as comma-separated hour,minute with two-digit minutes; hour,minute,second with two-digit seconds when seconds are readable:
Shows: 3,47
